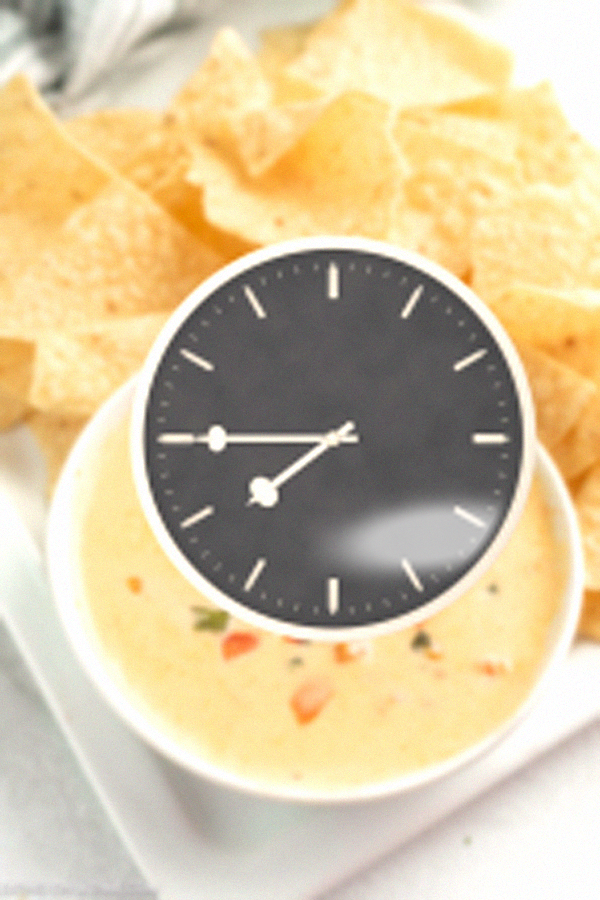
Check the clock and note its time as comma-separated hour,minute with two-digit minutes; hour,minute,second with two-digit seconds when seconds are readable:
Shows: 7,45
